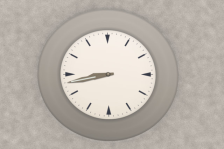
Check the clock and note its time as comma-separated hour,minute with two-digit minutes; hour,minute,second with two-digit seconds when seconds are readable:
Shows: 8,43
